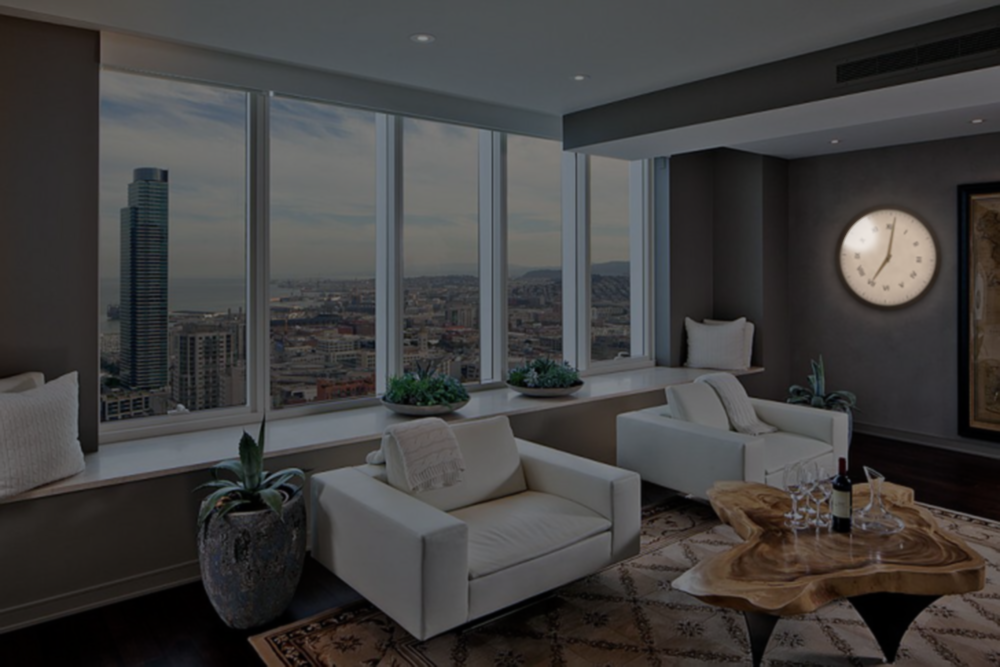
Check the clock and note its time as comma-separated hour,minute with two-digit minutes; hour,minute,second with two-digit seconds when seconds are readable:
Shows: 7,01
